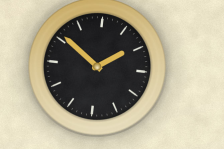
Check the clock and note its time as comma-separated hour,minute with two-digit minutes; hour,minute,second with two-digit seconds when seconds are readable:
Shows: 1,51
